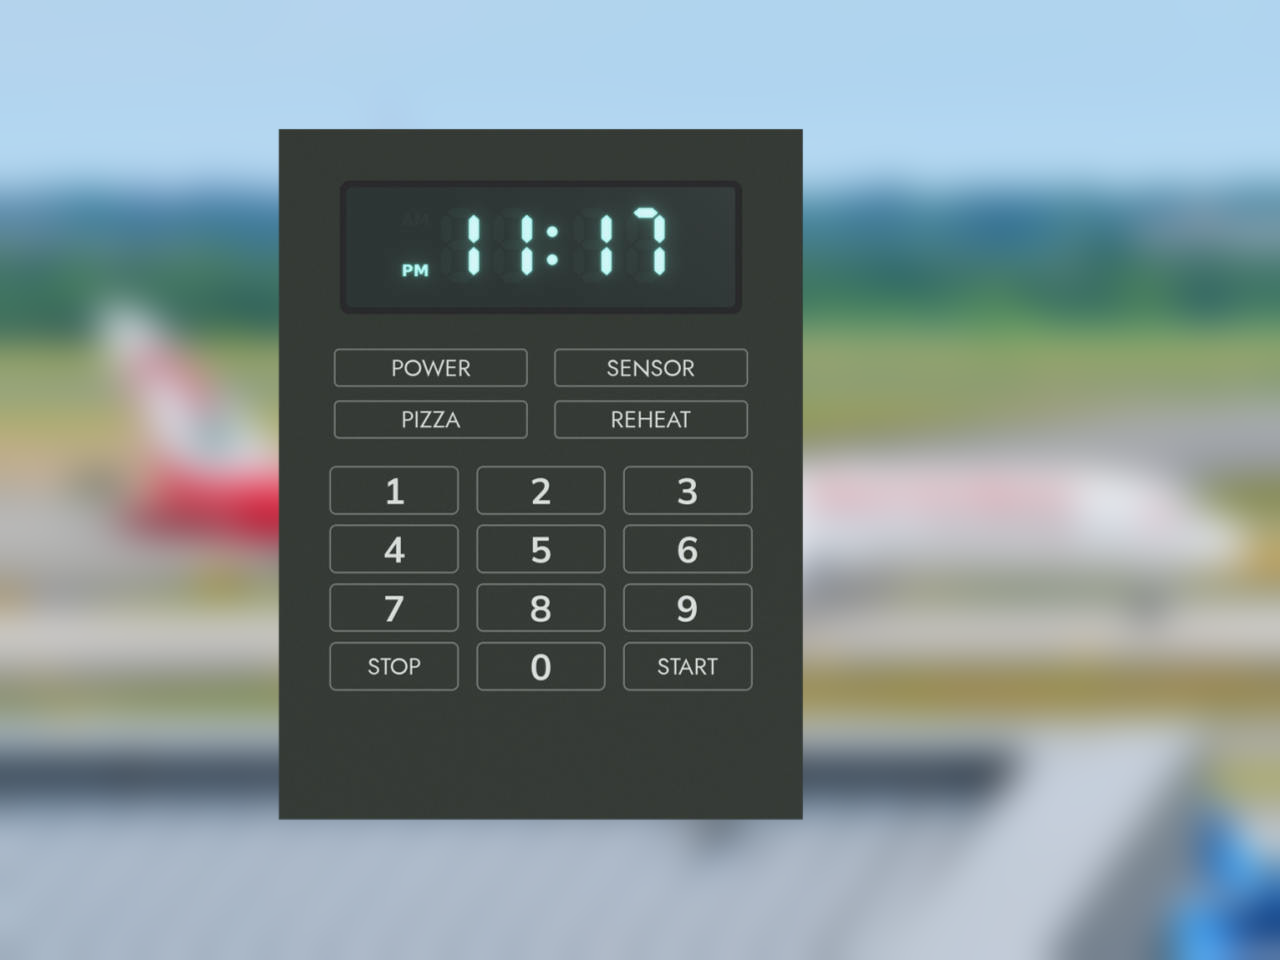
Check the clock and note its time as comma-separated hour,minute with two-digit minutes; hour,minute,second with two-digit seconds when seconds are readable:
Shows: 11,17
